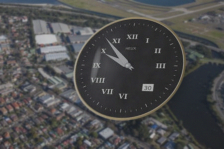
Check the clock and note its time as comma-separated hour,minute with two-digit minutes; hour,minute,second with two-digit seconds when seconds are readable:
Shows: 9,53
